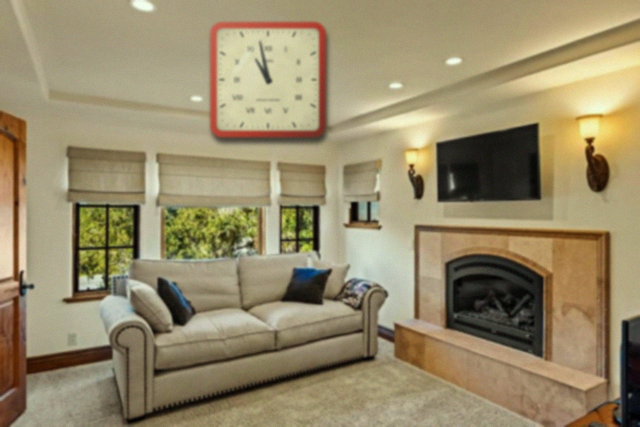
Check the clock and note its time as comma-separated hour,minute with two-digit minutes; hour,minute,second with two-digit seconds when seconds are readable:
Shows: 10,58
